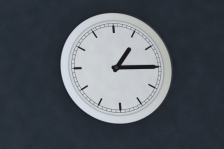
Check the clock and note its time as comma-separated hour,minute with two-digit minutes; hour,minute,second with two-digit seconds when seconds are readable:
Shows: 1,15
